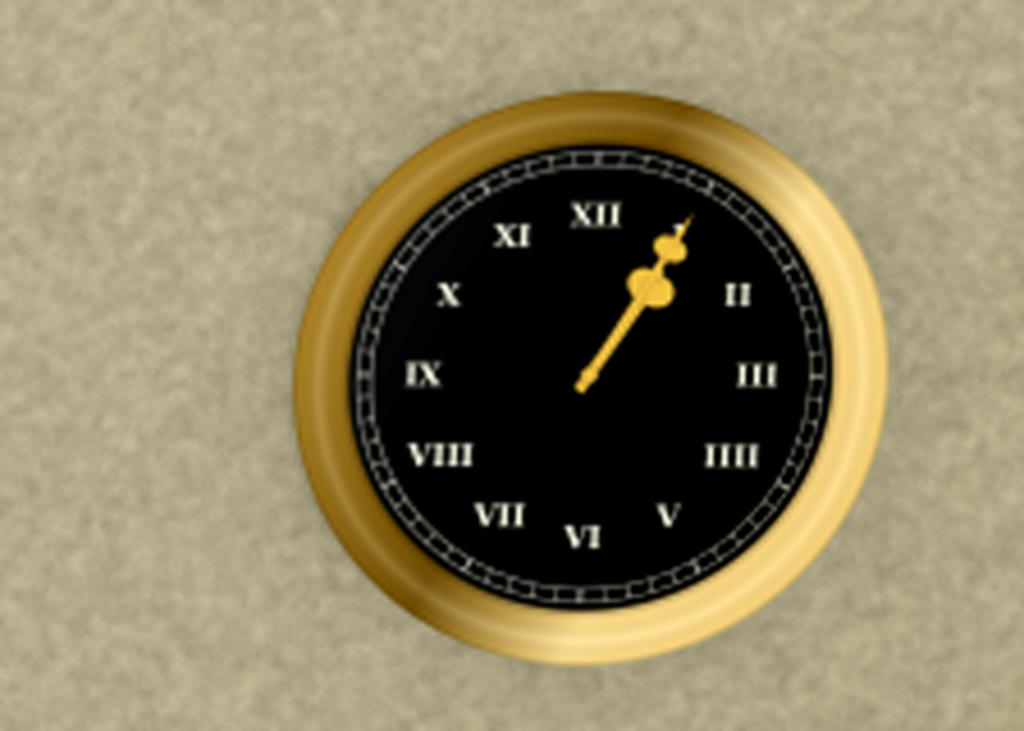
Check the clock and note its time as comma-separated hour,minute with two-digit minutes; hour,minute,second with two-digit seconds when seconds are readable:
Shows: 1,05
